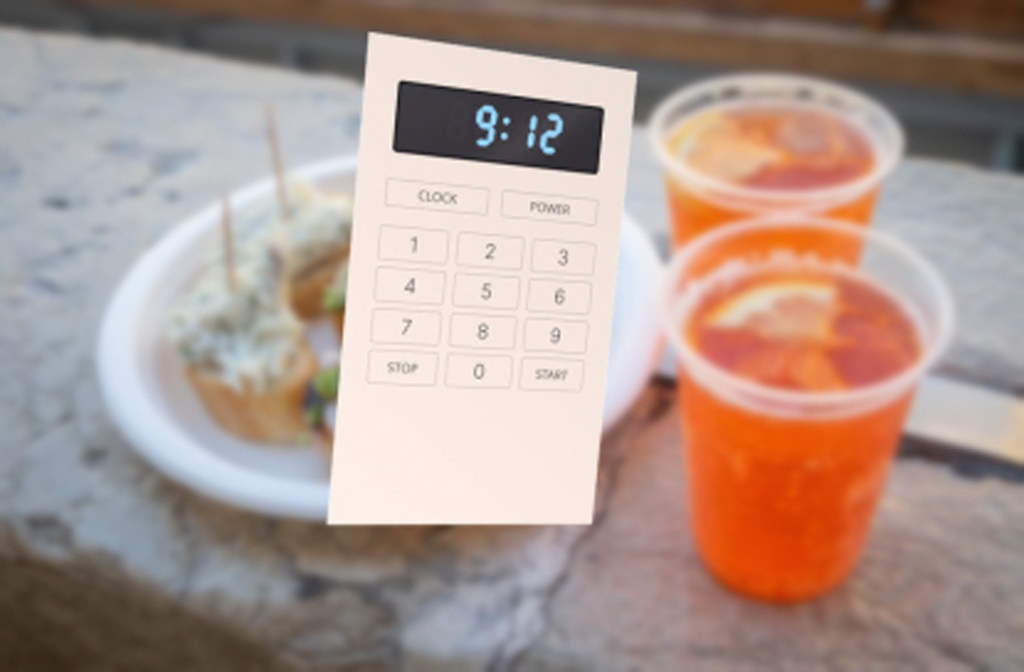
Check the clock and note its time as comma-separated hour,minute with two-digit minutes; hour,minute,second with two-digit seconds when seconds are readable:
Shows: 9,12
